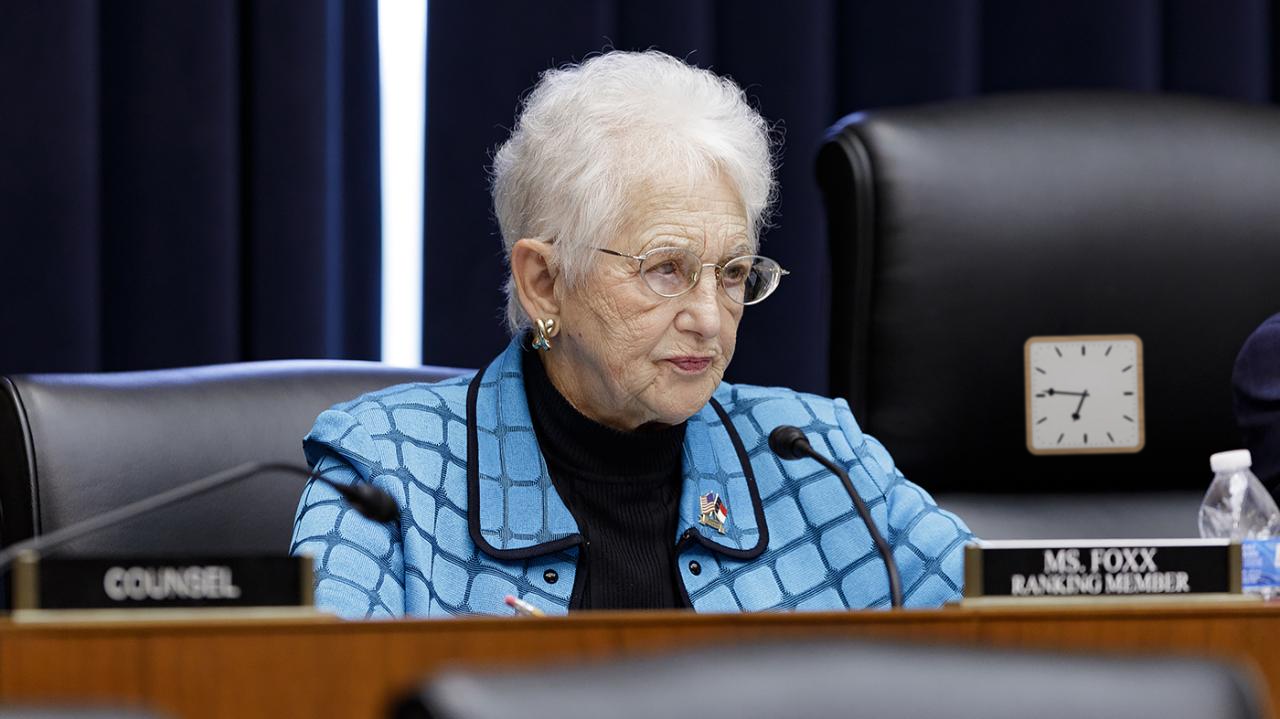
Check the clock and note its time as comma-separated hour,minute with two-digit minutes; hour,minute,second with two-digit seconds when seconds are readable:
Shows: 6,46
